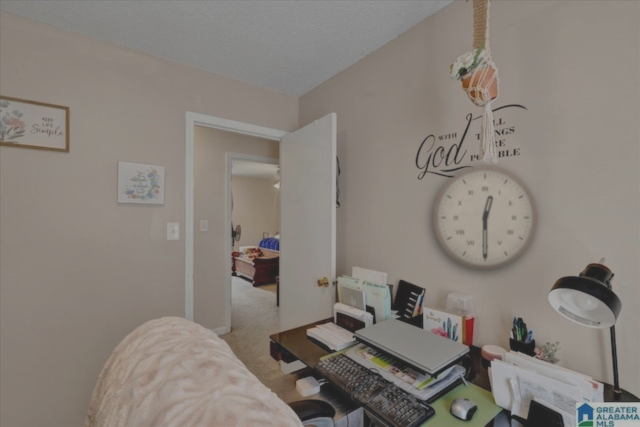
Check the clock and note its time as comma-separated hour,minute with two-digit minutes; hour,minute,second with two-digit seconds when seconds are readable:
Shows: 12,30
